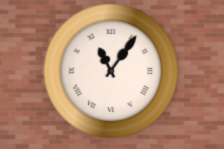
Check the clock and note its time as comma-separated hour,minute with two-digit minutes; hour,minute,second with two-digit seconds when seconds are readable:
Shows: 11,06
